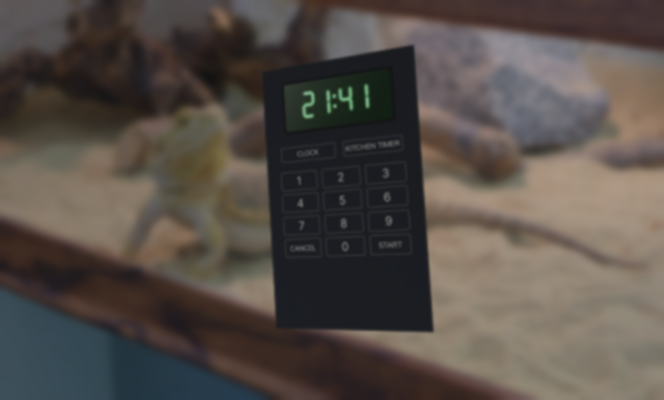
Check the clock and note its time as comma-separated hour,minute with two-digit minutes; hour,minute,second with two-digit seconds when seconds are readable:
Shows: 21,41
